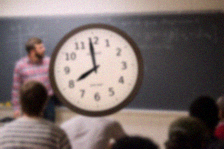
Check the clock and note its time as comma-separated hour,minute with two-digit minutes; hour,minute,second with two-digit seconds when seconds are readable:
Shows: 7,59
